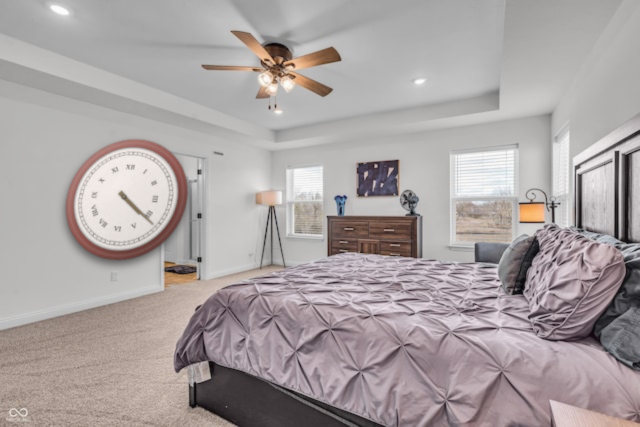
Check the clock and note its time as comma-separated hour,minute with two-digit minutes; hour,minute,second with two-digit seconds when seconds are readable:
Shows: 4,21
